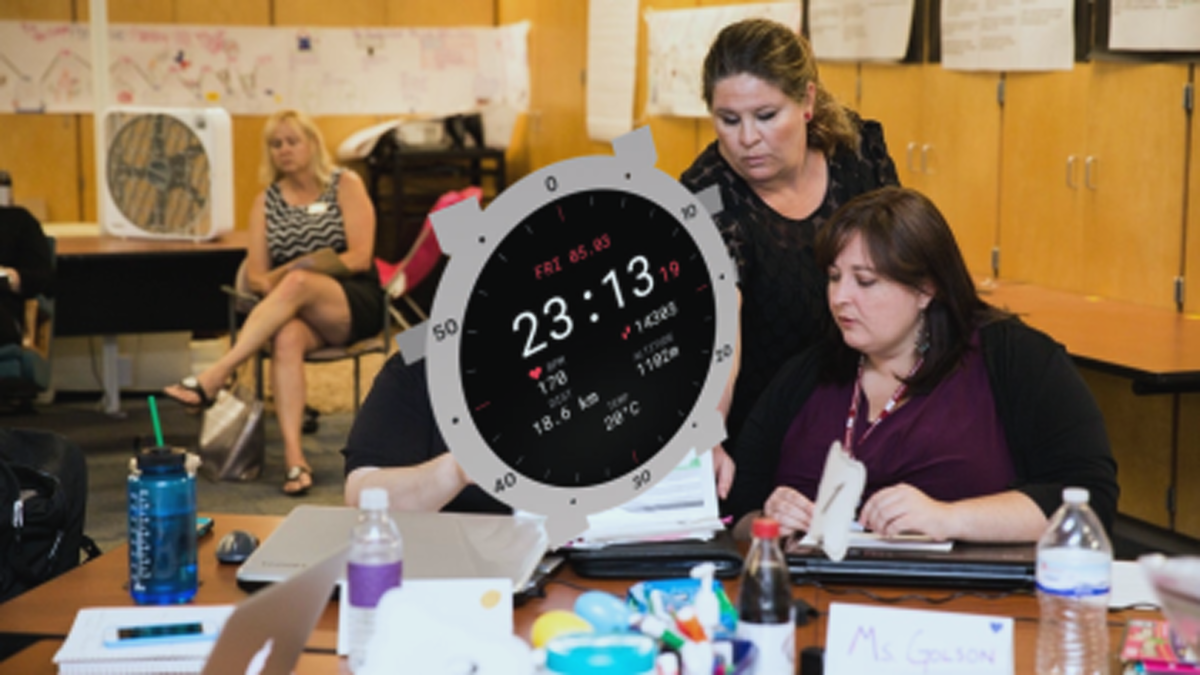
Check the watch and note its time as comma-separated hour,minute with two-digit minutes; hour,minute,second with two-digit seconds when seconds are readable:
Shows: 23,13,19
